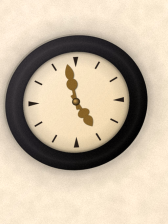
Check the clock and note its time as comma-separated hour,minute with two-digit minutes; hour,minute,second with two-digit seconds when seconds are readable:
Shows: 4,58
